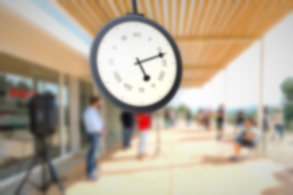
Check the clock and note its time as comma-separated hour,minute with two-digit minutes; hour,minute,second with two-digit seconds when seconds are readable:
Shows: 5,12
